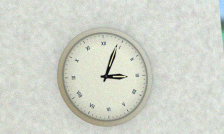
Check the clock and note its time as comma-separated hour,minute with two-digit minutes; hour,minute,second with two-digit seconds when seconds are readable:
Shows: 3,04
